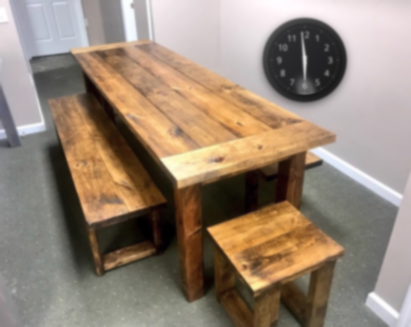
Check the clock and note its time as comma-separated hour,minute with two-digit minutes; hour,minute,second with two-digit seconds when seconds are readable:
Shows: 5,59
